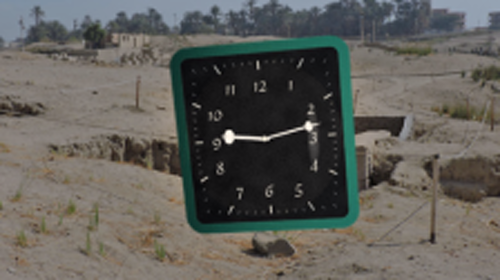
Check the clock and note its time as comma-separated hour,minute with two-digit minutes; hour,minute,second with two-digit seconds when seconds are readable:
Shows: 9,13
